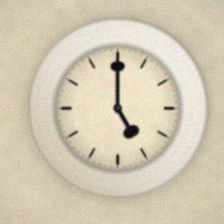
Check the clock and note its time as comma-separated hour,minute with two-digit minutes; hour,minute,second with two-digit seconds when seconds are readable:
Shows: 5,00
